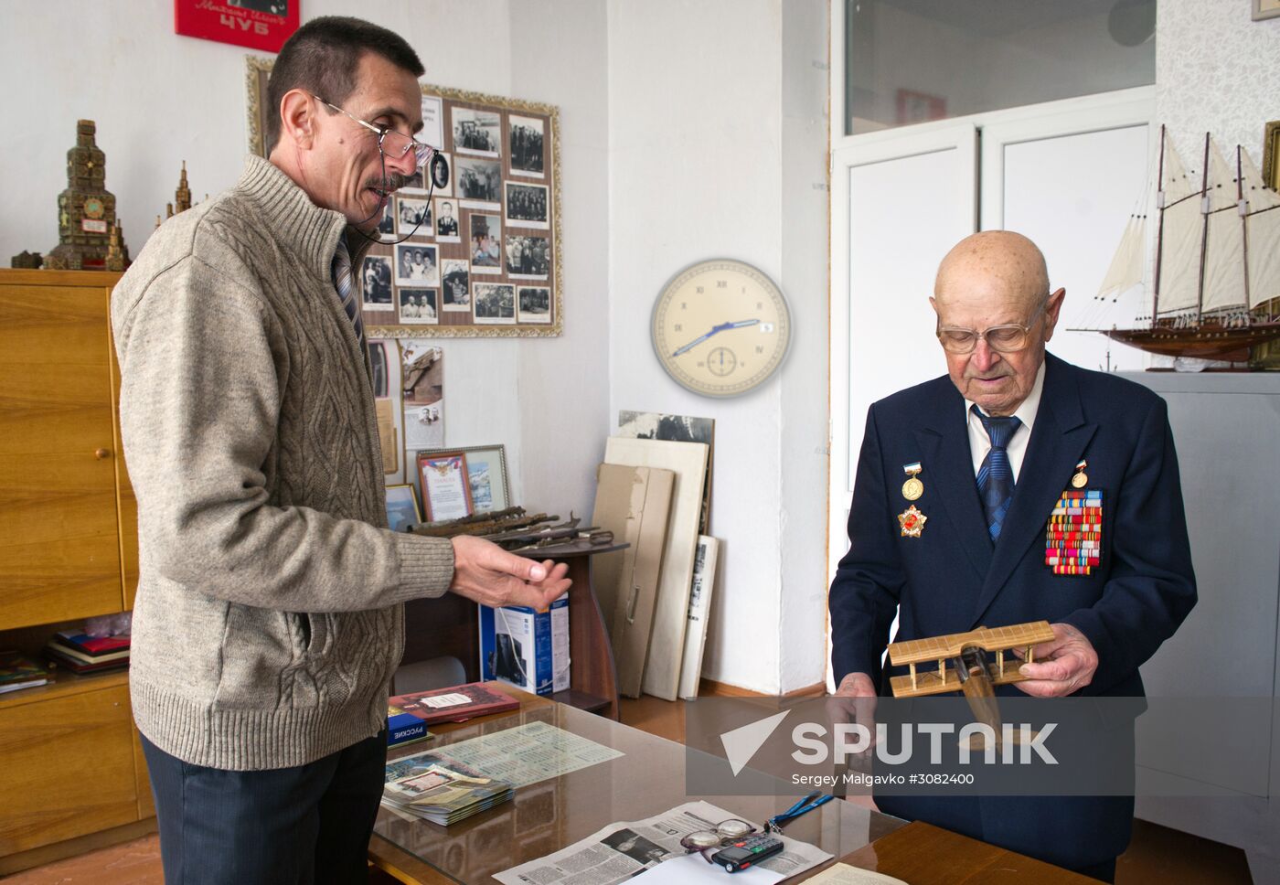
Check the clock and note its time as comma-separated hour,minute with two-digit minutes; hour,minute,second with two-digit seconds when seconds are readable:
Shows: 2,40
